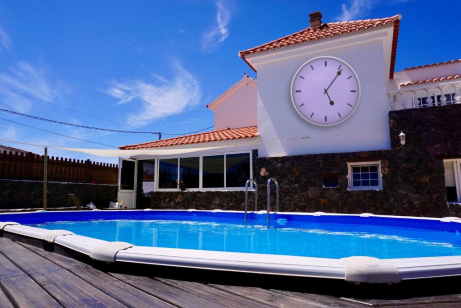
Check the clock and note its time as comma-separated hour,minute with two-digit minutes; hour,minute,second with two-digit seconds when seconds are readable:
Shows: 5,06
